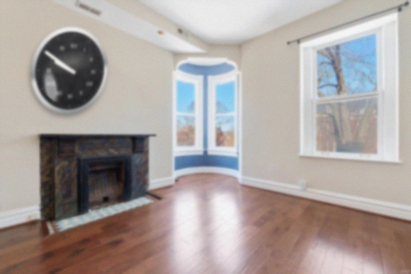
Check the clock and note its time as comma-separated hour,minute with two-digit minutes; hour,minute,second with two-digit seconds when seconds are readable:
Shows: 9,50
